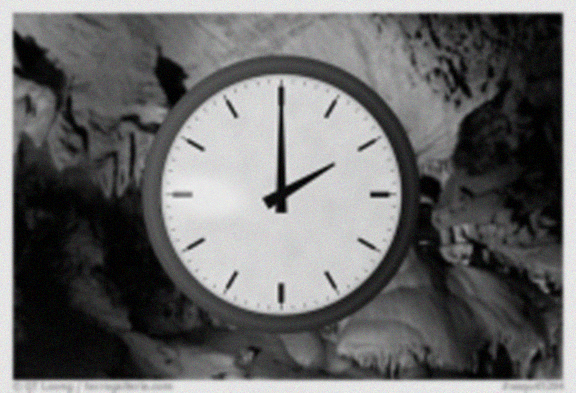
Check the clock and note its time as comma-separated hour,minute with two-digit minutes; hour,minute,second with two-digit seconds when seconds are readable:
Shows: 2,00
